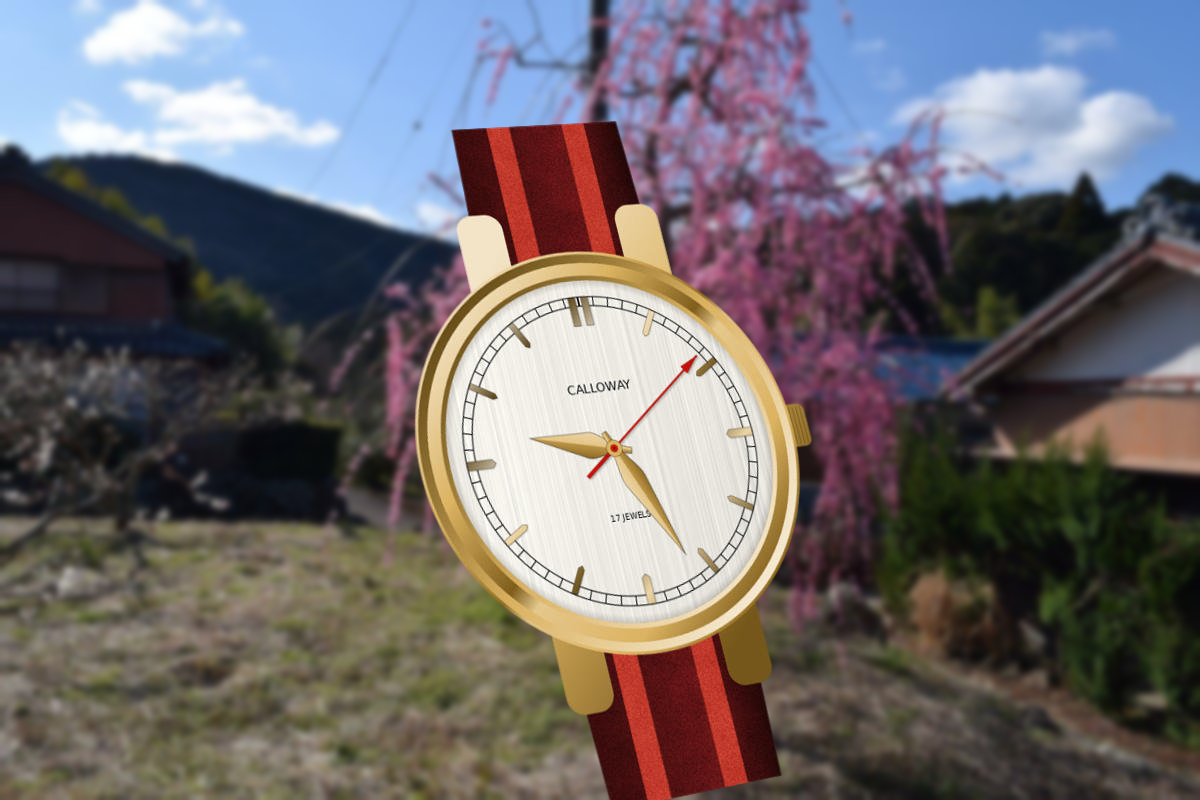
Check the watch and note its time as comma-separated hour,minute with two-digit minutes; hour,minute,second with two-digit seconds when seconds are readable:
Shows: 9,26,09
